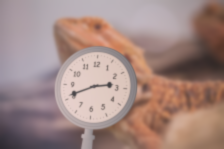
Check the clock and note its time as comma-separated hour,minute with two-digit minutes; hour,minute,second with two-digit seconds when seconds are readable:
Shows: 2,41
